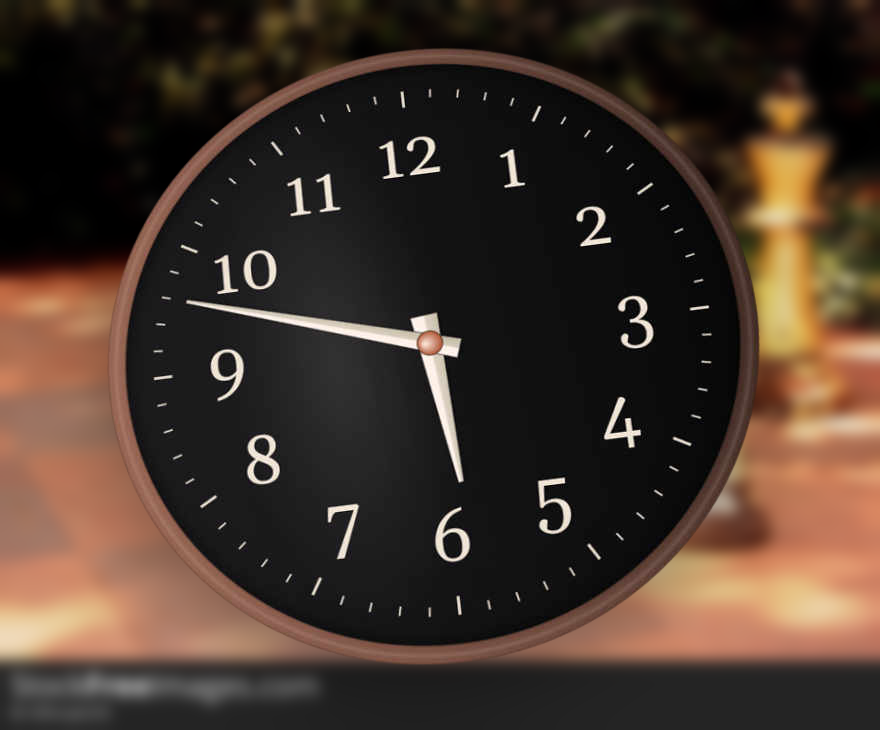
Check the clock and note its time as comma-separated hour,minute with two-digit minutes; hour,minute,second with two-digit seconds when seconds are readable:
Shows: 5,48
